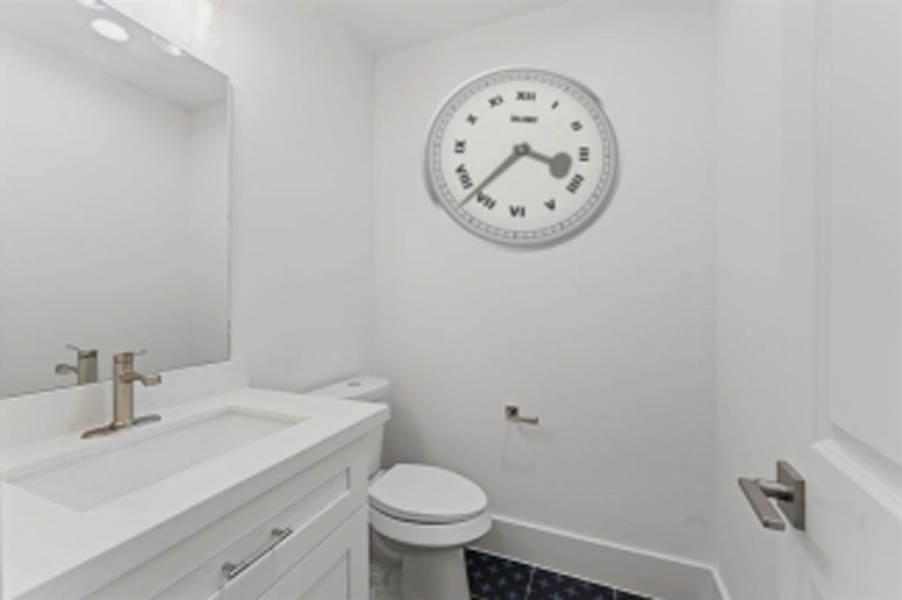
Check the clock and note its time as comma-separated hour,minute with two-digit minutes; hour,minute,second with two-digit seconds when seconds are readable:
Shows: 3,37
